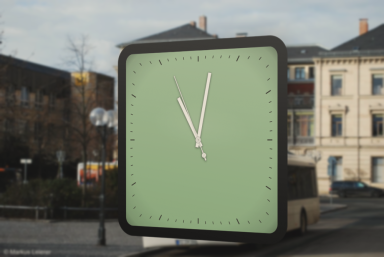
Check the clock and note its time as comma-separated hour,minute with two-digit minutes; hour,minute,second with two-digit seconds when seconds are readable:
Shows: 11,01,56
